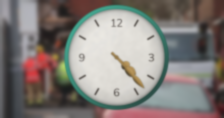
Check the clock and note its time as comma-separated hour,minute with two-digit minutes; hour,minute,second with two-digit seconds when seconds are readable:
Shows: 4,23
